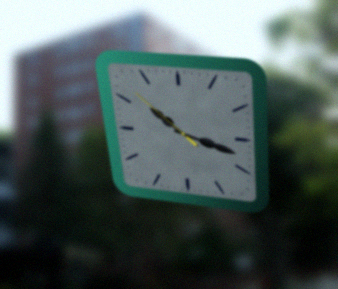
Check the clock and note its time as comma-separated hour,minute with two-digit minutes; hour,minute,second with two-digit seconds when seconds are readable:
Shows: 10,17,52
